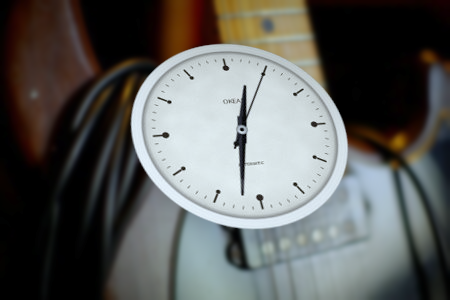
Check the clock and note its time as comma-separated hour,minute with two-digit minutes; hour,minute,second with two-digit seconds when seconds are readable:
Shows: 12,32,05
